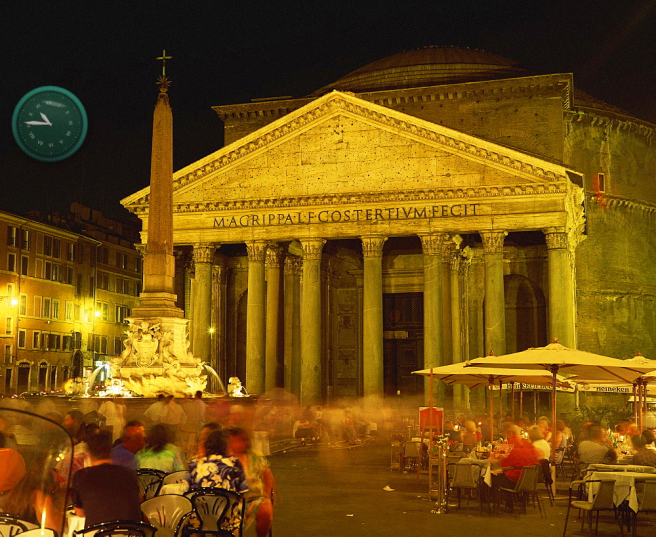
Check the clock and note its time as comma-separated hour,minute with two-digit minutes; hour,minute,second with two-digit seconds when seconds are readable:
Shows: 10,46
